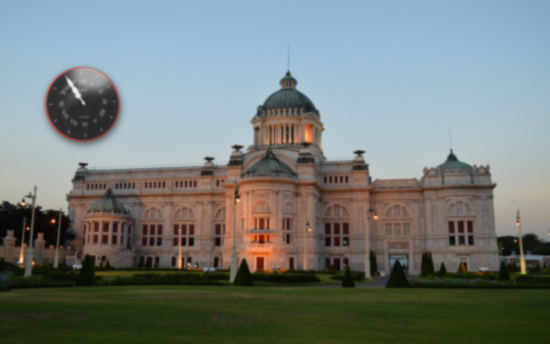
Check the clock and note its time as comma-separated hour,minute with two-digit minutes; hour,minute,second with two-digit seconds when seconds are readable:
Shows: 10,55
